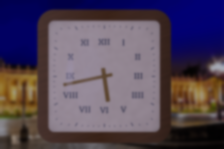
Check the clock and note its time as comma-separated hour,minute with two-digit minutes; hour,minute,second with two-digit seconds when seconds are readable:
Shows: 5,43
